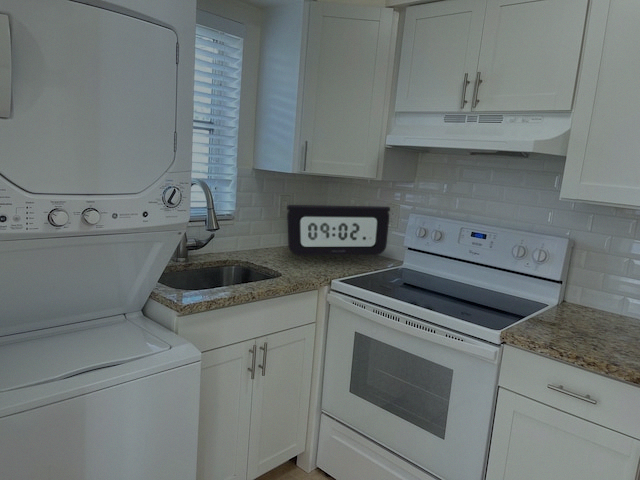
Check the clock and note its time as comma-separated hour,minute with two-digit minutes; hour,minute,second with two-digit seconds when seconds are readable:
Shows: 9,02
